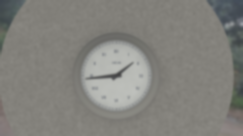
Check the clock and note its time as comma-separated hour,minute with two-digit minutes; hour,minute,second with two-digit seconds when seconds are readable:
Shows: 1,44
